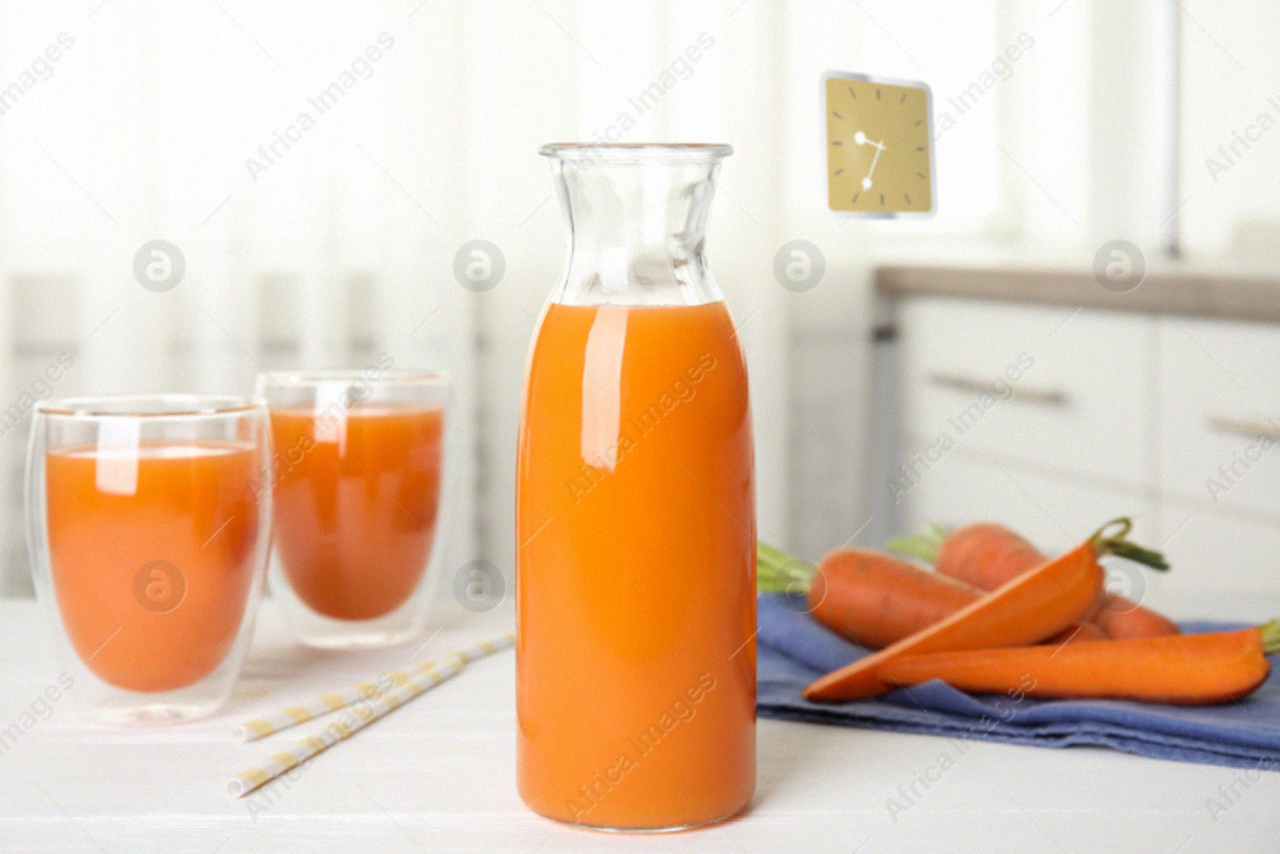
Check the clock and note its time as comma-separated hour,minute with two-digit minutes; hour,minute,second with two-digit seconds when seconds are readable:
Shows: 9,34
